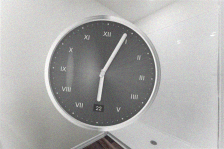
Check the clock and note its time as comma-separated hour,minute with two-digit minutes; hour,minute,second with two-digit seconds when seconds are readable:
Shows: 6,04
